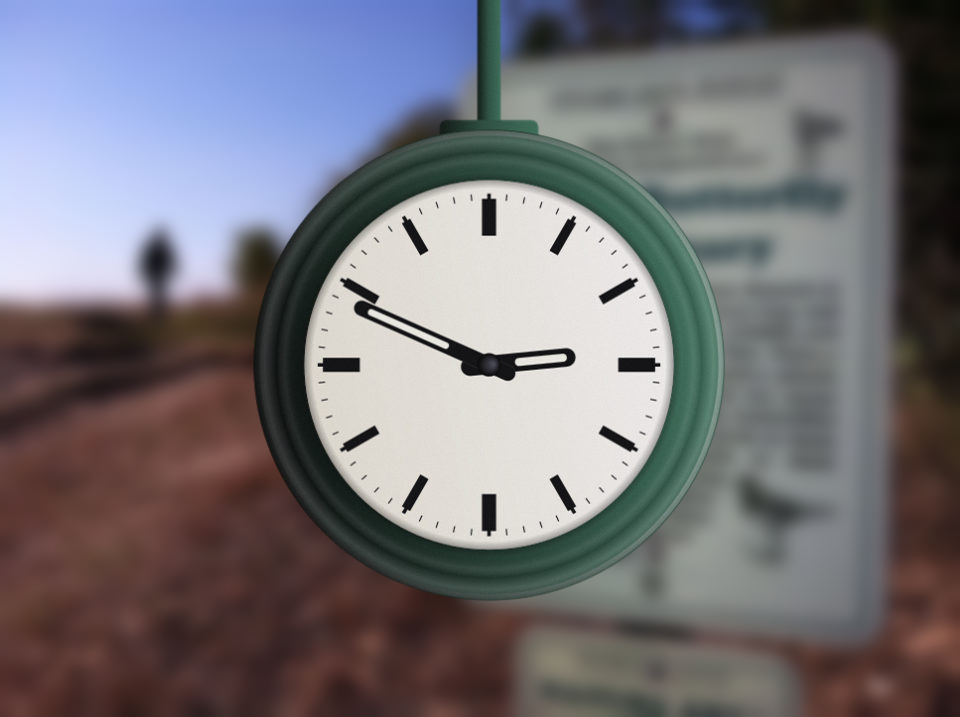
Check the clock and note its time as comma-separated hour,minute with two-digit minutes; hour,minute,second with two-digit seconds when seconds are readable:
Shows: 2,49
